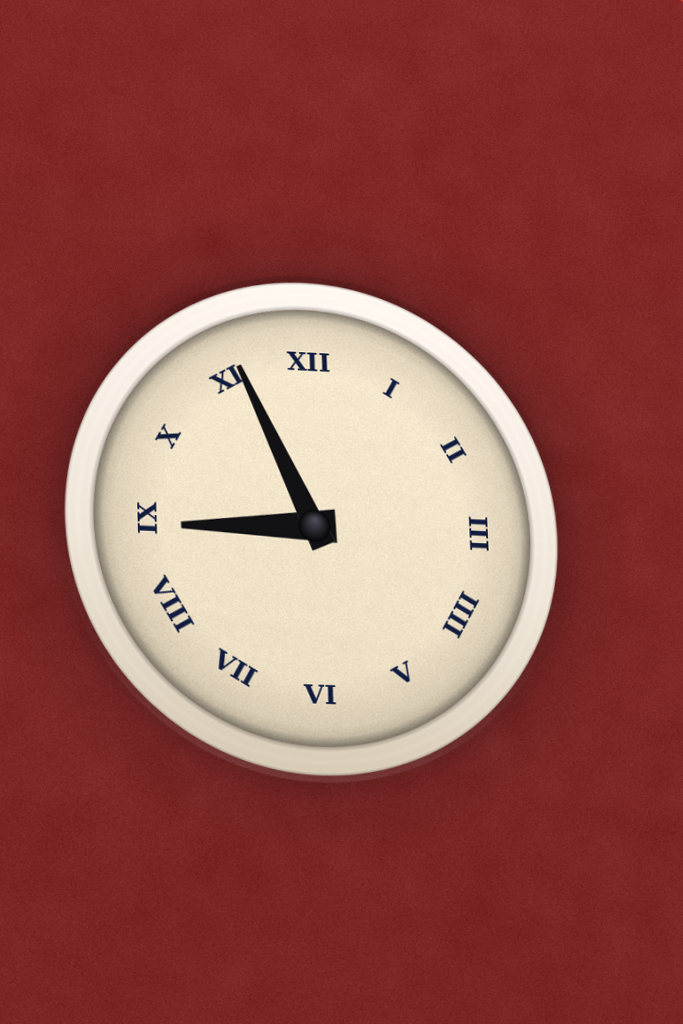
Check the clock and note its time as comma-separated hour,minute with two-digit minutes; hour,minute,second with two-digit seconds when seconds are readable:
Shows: 8,56
